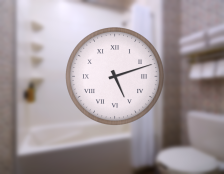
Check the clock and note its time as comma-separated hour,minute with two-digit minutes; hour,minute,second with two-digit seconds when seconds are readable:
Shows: 5,12
